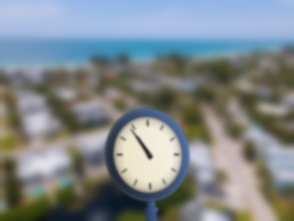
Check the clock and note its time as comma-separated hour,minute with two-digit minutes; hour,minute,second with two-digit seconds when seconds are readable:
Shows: 10,54
